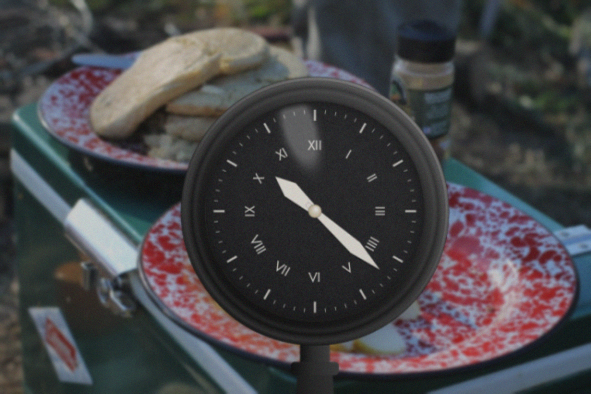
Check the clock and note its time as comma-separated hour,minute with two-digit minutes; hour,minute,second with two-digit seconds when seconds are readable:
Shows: 10,22
